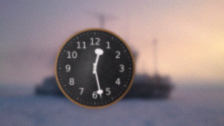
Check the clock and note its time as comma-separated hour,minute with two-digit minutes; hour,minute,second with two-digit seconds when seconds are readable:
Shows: 12,28
